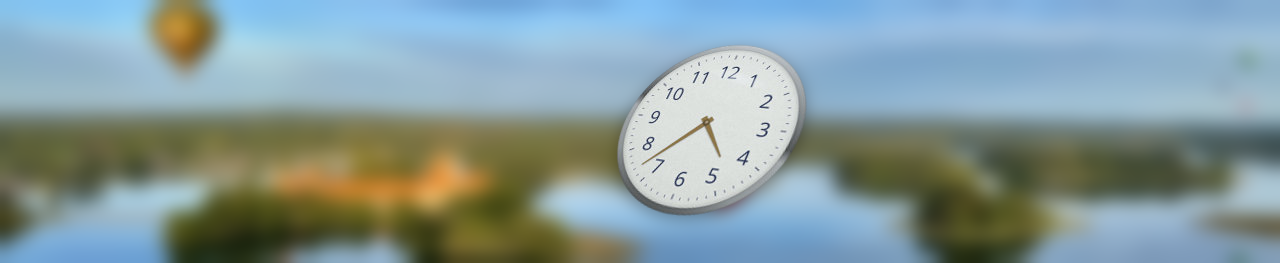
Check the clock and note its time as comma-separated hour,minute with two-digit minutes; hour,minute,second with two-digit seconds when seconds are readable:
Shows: 4,37
